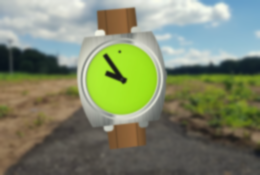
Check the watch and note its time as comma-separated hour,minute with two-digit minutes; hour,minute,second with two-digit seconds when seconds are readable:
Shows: 9,55
